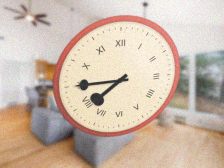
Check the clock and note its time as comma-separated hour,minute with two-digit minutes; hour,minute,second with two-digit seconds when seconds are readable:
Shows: 7,45
